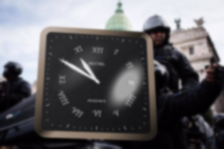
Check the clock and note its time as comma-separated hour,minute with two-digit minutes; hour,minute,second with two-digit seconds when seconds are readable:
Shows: 10,50
